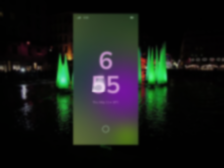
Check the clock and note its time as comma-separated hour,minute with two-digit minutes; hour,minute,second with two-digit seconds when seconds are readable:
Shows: 6,55
